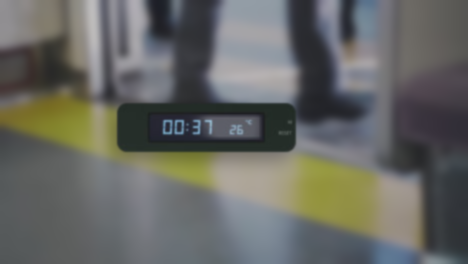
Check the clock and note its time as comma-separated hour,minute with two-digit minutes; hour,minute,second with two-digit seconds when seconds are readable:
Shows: 0,37
